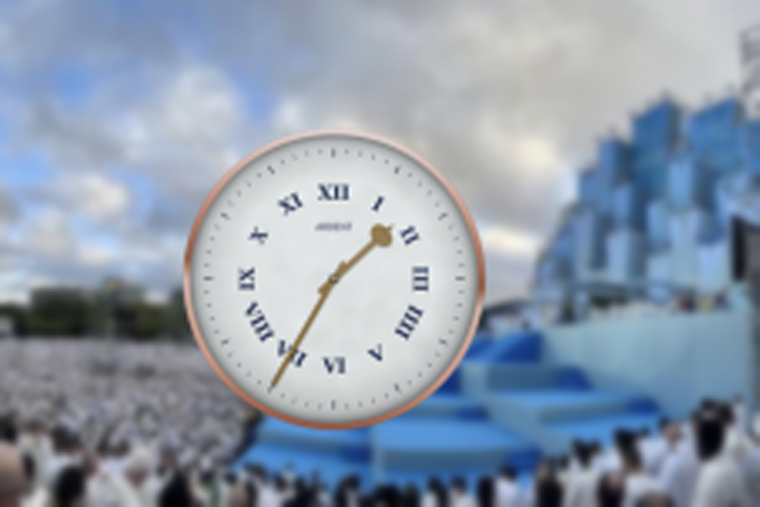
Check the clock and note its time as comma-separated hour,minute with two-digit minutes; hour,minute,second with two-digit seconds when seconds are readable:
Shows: 1,35
